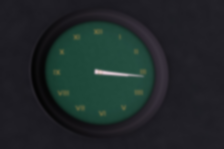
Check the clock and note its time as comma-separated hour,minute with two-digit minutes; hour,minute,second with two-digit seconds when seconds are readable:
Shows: 3,16
